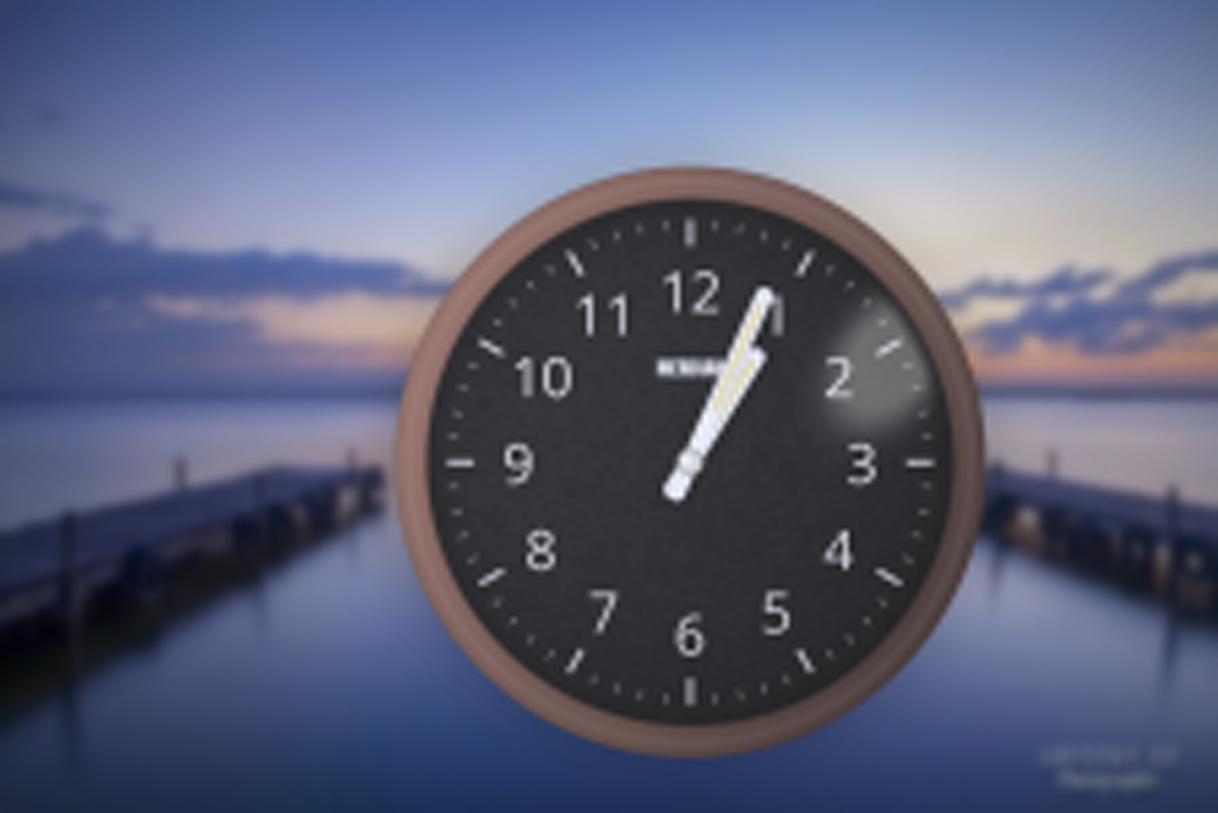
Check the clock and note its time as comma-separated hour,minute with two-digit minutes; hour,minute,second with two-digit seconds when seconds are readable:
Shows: 1,04
